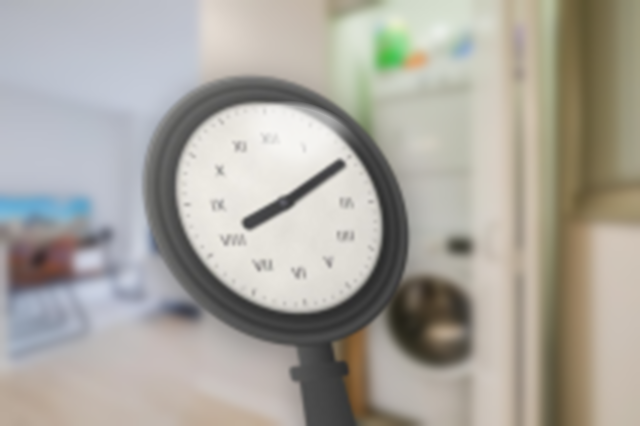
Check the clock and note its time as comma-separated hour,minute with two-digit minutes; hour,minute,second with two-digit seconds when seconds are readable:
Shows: 8,10
